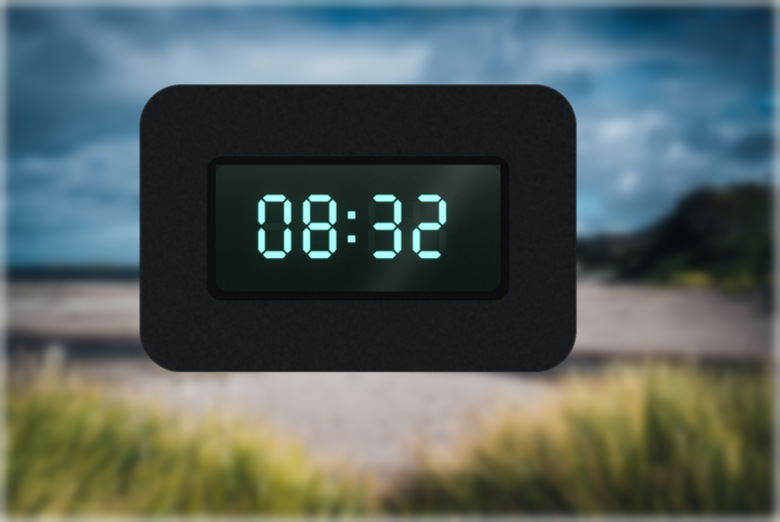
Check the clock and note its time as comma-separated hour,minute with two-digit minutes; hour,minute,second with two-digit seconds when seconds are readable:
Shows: 8,32
